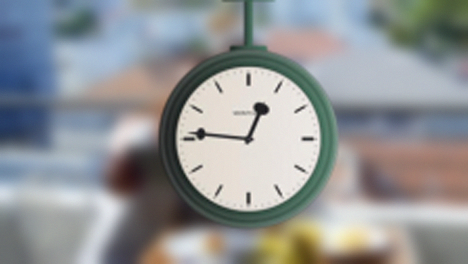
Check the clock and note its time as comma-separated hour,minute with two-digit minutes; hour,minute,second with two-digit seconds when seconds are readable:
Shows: 12,46
